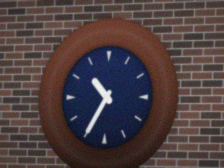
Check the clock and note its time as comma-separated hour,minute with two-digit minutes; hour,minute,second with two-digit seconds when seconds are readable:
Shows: 10,35
